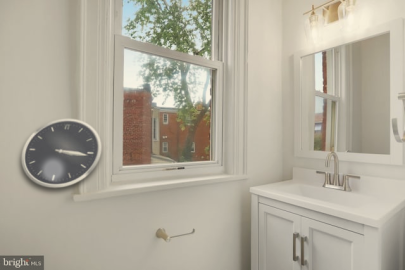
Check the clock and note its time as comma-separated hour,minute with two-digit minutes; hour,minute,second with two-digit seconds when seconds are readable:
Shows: 3,16
